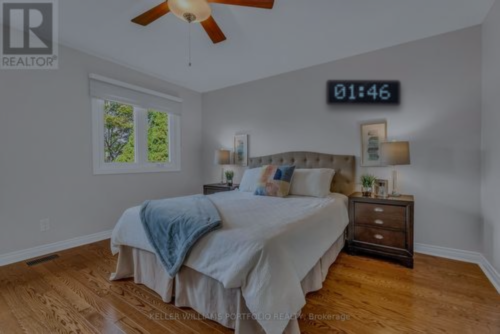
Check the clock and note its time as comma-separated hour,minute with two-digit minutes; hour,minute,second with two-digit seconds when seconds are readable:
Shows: 1,46
